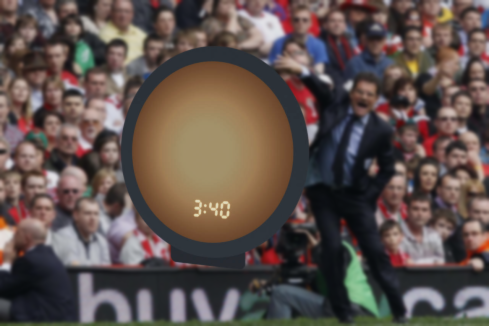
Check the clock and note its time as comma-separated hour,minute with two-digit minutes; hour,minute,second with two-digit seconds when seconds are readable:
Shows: 3,40
